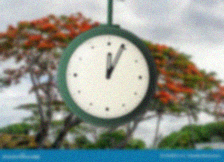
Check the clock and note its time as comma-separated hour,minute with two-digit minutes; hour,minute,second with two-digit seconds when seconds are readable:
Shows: 12,04
